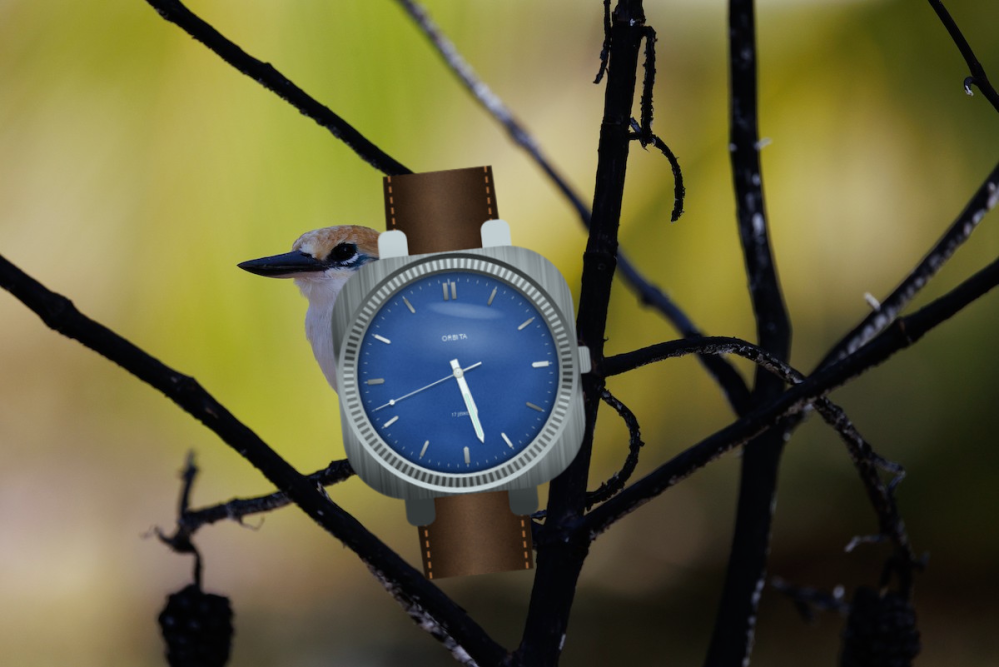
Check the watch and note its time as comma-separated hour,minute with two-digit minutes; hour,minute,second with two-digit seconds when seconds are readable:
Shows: 5,27,42
